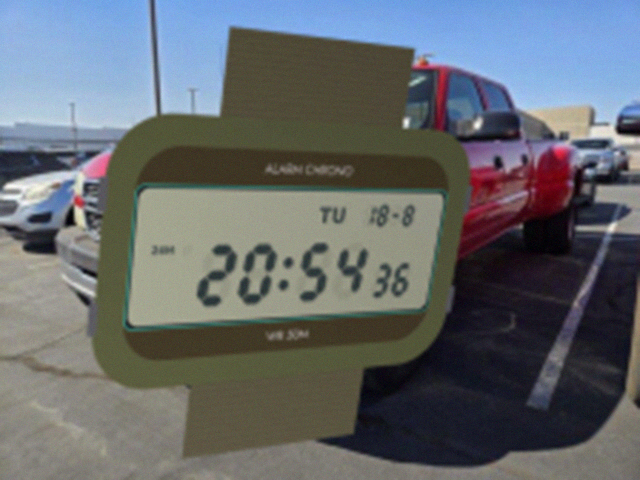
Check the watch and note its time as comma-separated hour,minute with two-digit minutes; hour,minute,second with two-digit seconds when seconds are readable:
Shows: 20,54,36
